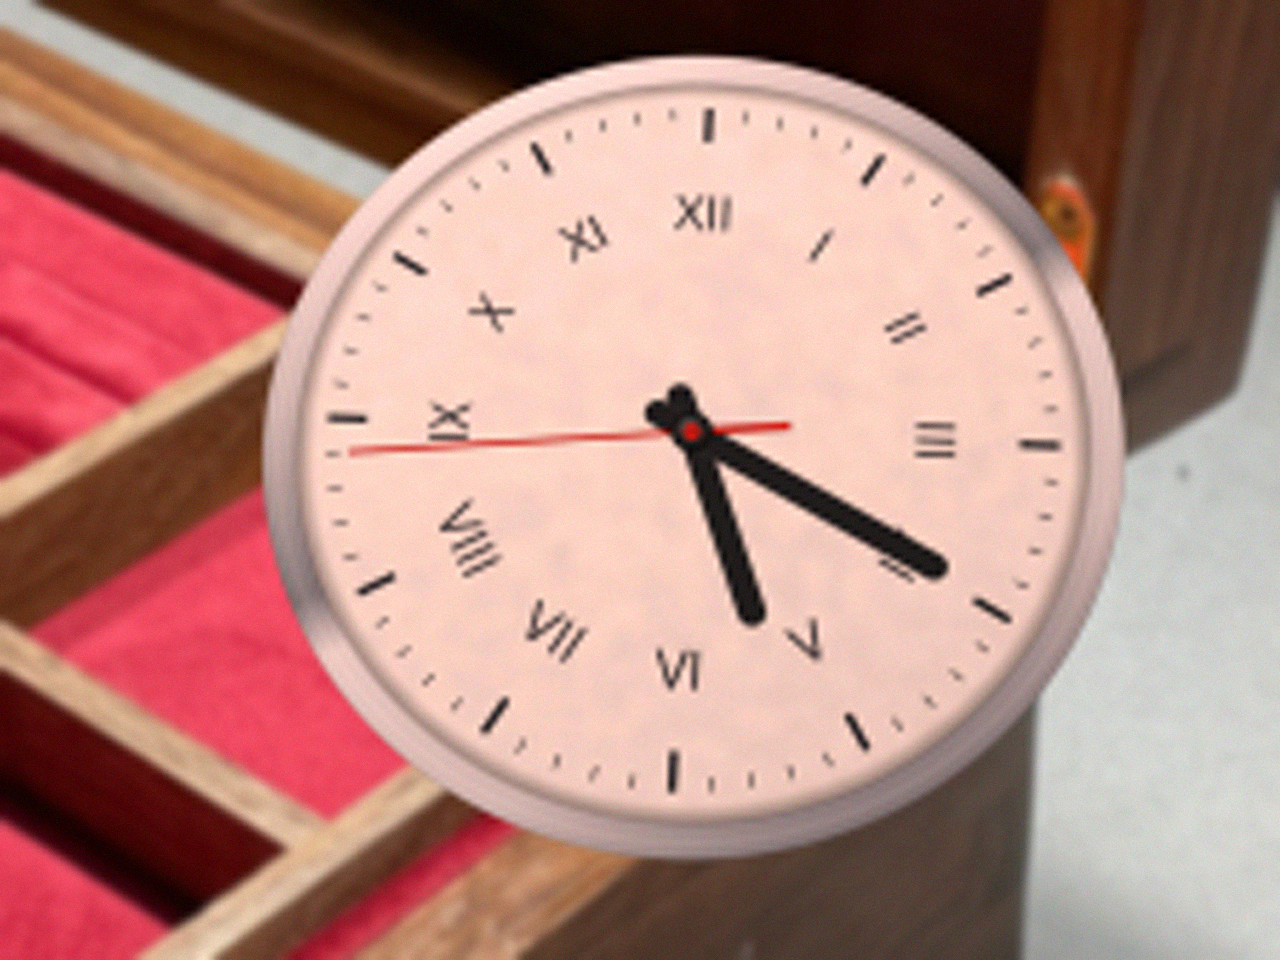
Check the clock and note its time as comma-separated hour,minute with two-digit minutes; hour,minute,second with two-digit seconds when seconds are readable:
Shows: 5,19,44
